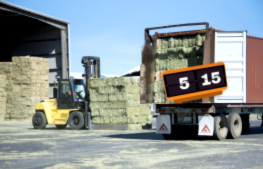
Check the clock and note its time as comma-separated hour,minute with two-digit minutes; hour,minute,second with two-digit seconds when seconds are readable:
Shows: 5,15
